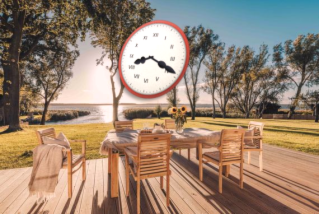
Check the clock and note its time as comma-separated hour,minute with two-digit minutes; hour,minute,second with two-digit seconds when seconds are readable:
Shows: 8,19
